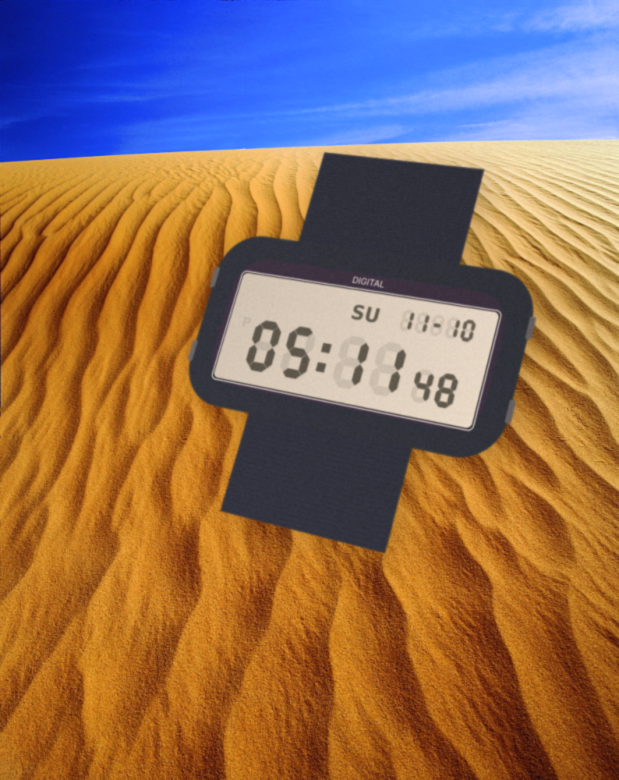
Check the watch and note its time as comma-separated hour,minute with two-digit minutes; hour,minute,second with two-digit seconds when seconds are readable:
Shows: 5,11,48
